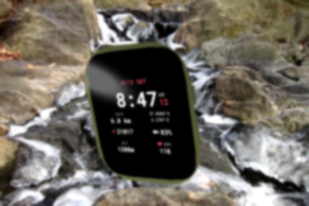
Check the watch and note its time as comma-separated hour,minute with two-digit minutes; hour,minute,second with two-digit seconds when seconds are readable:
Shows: 8,47
